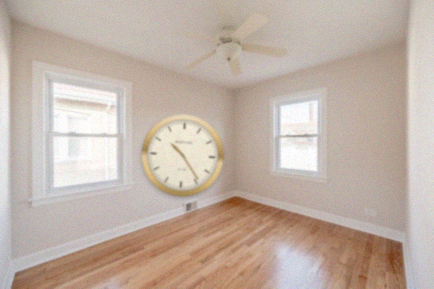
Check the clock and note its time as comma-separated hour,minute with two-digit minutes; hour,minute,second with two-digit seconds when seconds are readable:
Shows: 10,24
